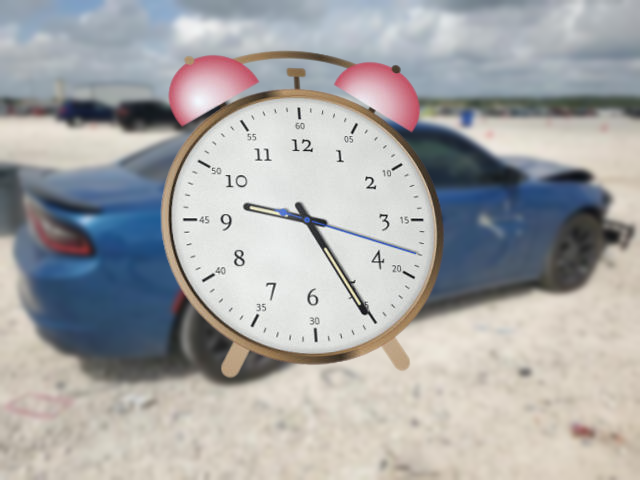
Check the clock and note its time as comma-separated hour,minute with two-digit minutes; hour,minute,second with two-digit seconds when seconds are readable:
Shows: 9,25,18
